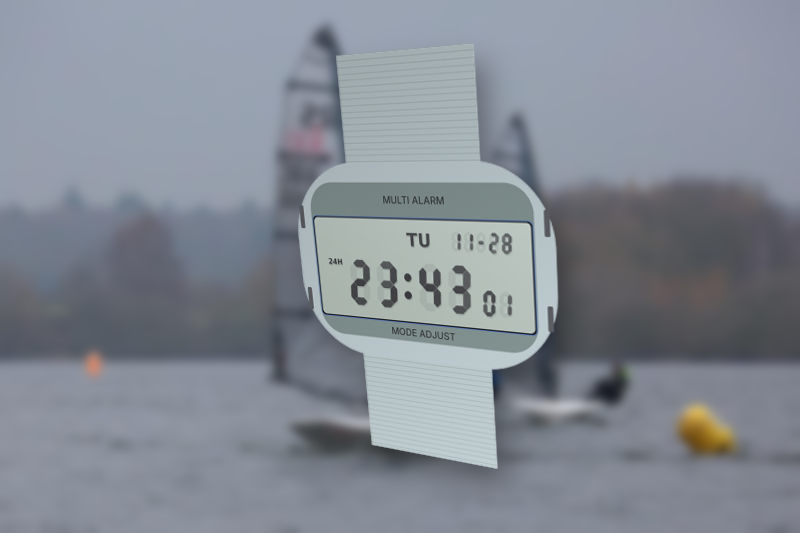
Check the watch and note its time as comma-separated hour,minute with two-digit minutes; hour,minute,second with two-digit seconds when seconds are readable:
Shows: 23,43,01
